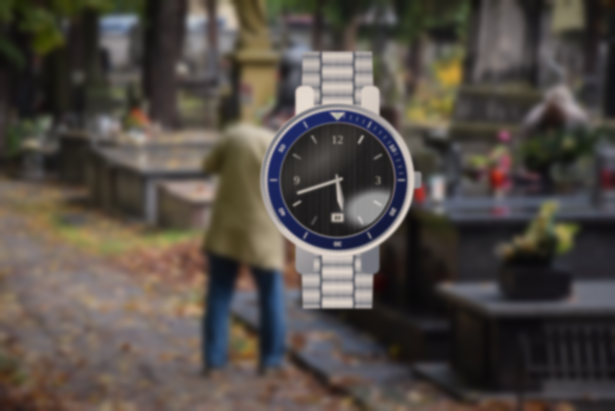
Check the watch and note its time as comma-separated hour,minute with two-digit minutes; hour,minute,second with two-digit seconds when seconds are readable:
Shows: 5,42
